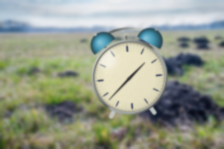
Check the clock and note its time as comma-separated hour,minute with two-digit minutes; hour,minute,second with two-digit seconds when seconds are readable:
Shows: 1,38
